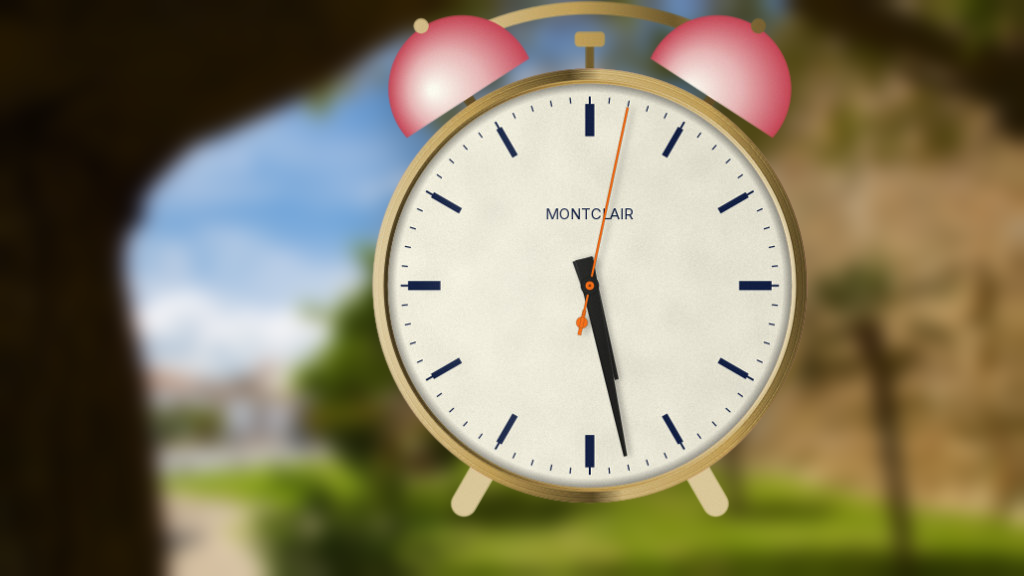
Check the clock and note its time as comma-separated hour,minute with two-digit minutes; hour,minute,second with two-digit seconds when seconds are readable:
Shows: 5,28,02
